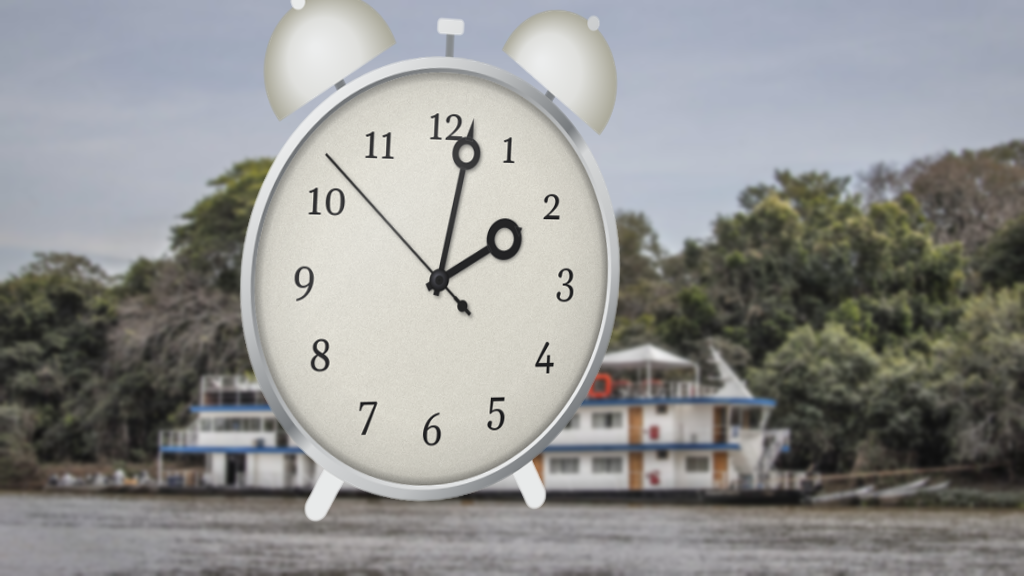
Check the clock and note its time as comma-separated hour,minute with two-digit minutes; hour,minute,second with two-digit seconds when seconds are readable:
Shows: 2,01,52
